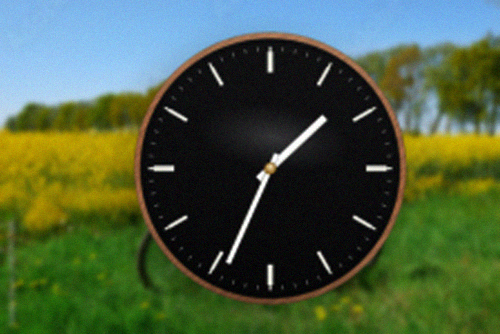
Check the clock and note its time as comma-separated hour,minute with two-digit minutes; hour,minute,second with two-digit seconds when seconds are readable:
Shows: 1,34
